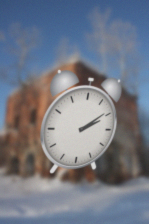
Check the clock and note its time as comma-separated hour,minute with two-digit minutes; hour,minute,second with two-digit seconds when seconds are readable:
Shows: 2,09
